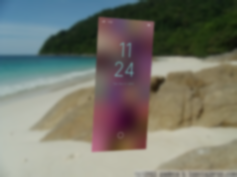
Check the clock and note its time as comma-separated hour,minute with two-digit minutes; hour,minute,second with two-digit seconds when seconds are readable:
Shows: 11,24
